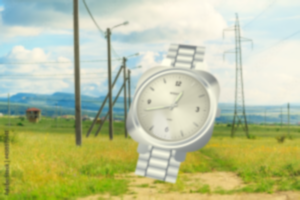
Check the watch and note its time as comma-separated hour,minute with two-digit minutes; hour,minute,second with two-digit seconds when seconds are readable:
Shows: 12,42
